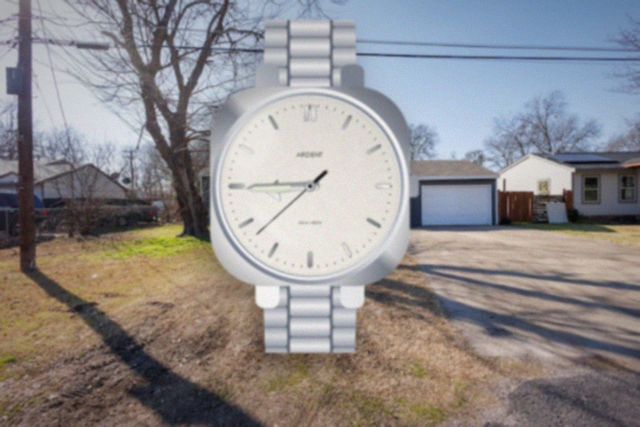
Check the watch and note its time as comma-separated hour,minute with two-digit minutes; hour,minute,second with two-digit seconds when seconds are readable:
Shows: 8,44,38
